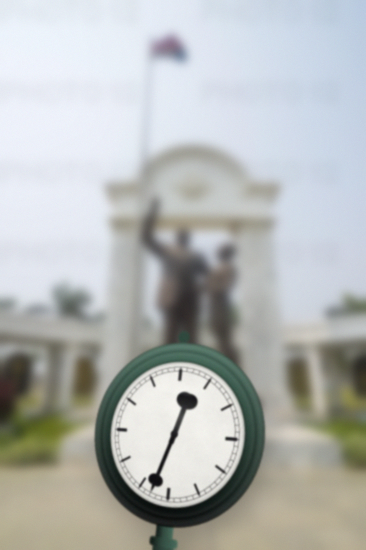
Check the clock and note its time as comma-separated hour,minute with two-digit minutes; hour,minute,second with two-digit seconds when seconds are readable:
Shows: 12,33
